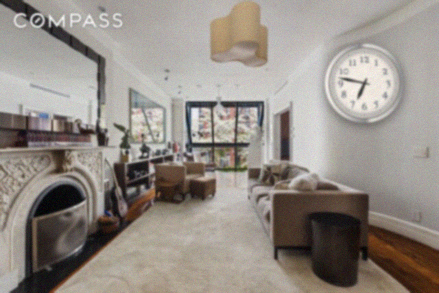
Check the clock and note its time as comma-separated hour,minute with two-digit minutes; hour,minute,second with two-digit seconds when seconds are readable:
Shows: 6,47
